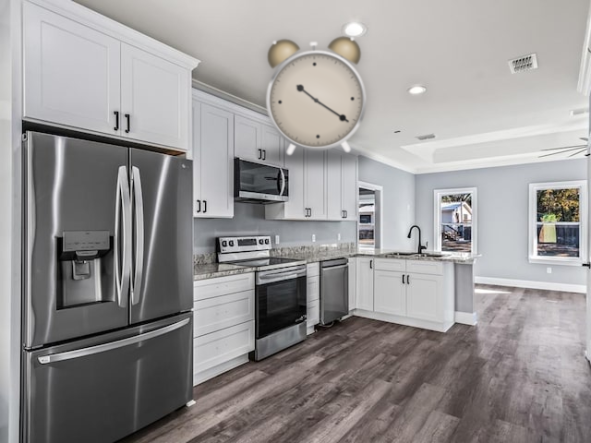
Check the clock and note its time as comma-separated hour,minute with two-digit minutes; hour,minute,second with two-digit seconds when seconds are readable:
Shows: 10,21
